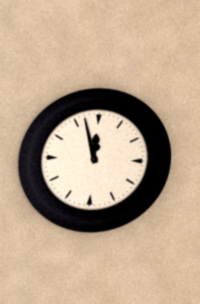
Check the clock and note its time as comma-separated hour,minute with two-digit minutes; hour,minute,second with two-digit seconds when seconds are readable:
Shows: 11,57
